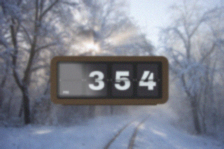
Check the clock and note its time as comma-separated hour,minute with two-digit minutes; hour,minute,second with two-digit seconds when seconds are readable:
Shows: 3,54
